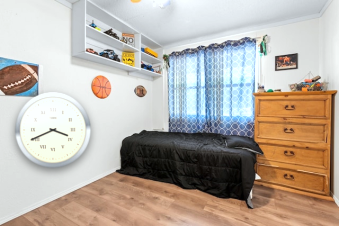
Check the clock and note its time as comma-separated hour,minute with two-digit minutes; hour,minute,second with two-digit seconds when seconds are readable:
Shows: 3,41
